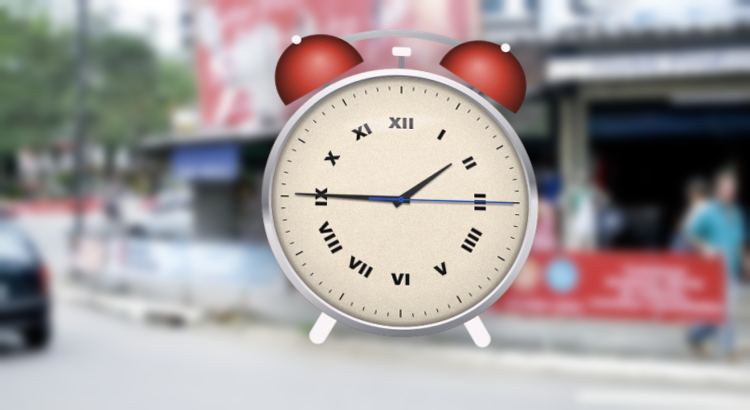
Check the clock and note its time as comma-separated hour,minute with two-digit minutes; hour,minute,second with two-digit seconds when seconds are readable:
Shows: 1,45,15
